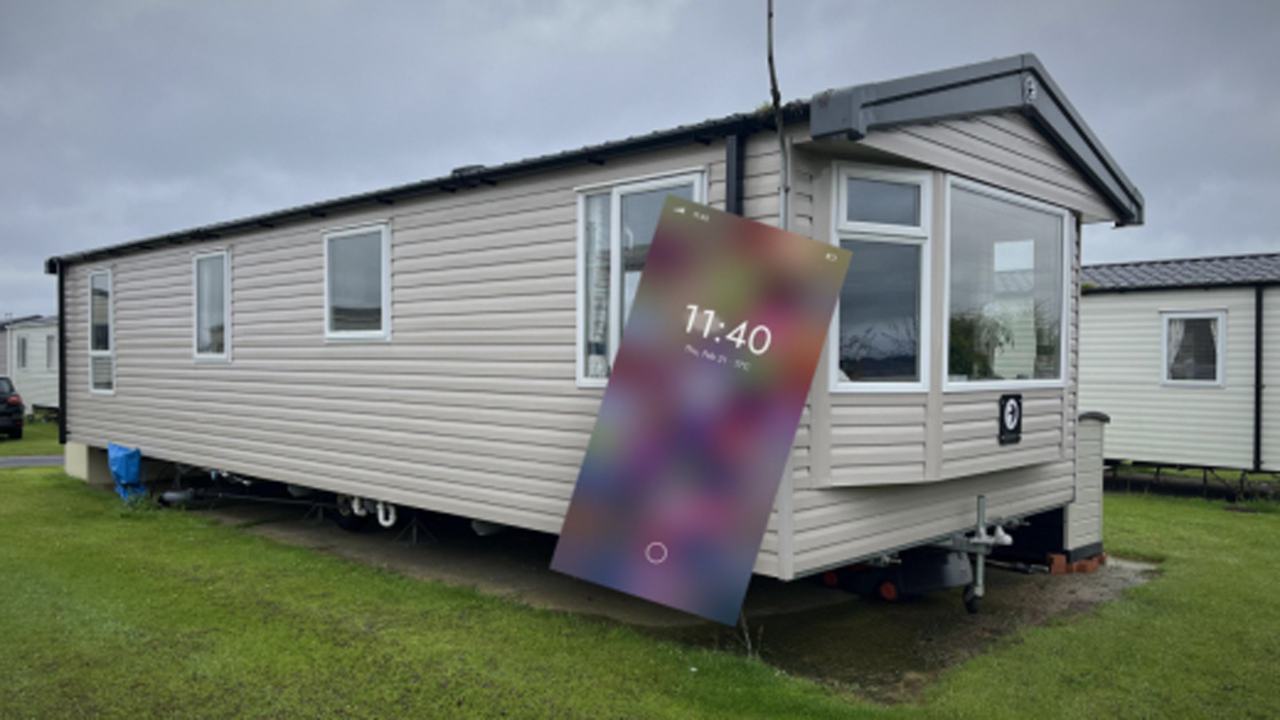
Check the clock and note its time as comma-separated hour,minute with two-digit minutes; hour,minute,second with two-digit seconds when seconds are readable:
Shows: 11,40
